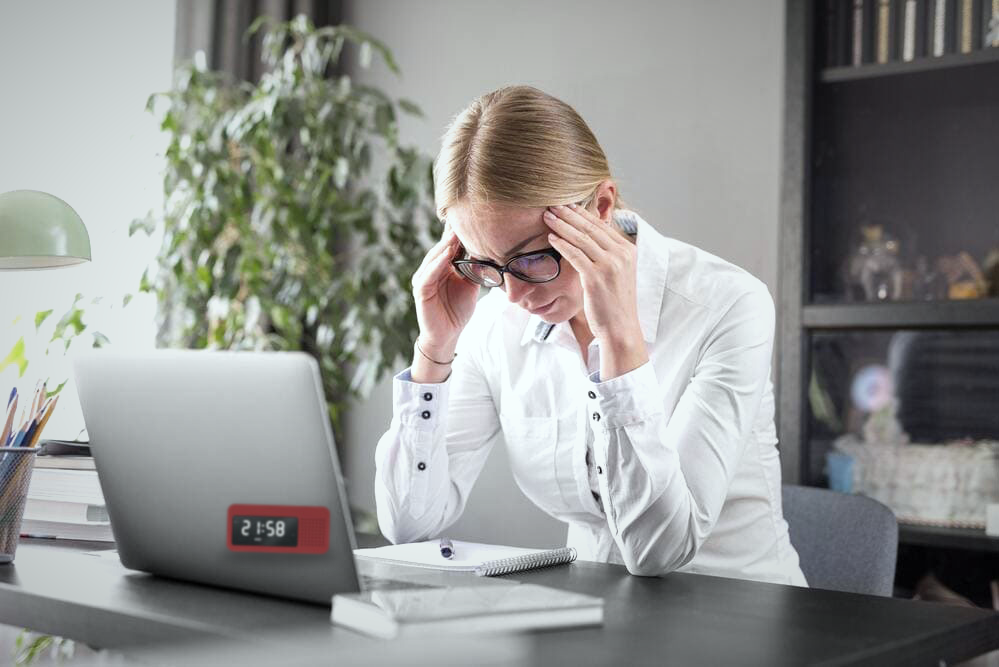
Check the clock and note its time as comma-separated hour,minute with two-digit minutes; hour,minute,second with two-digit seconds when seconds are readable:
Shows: 21,58
